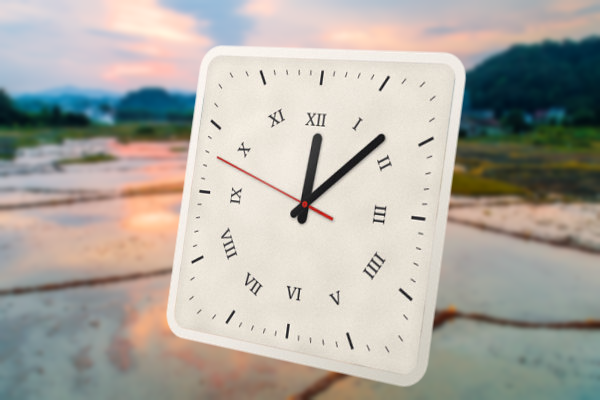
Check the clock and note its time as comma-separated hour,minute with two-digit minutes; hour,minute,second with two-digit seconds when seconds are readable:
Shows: 12,07,48
